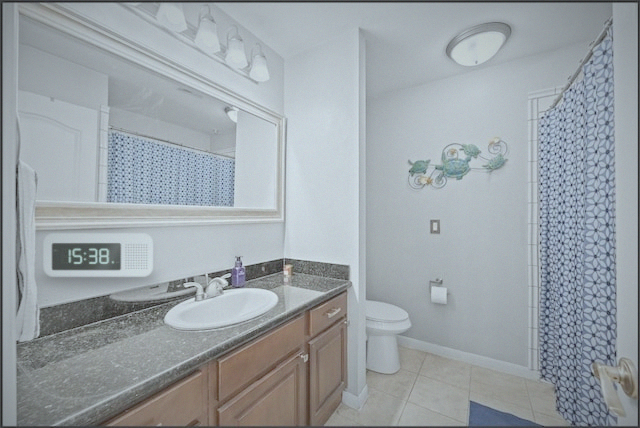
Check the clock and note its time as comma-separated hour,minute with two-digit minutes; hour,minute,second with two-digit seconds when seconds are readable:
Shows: 15,38
